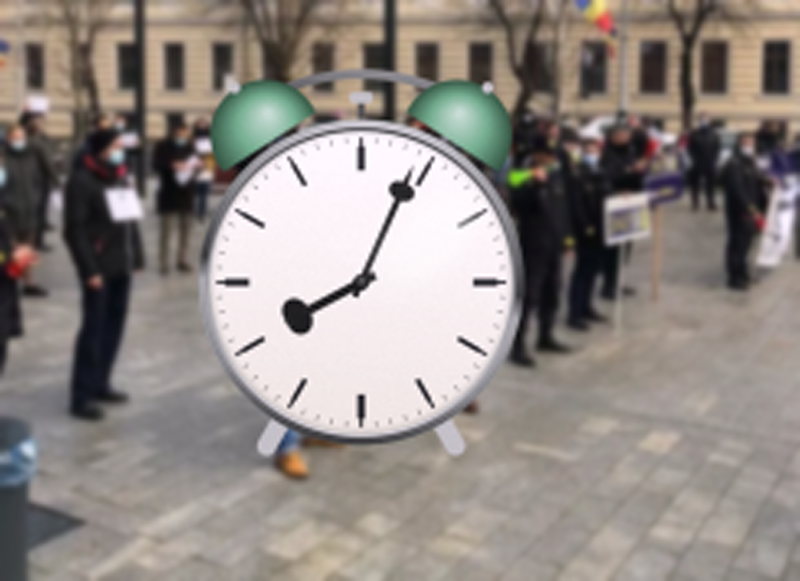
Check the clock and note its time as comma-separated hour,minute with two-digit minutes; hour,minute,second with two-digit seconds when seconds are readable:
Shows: 8,04
